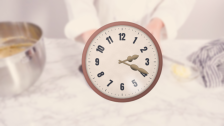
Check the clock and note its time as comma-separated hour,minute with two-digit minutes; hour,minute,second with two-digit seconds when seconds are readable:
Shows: 2,19
